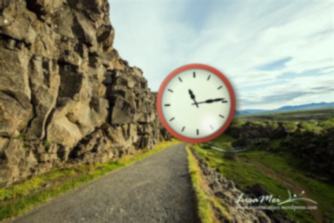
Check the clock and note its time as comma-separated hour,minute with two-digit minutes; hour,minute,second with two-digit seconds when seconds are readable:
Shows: 11,14
